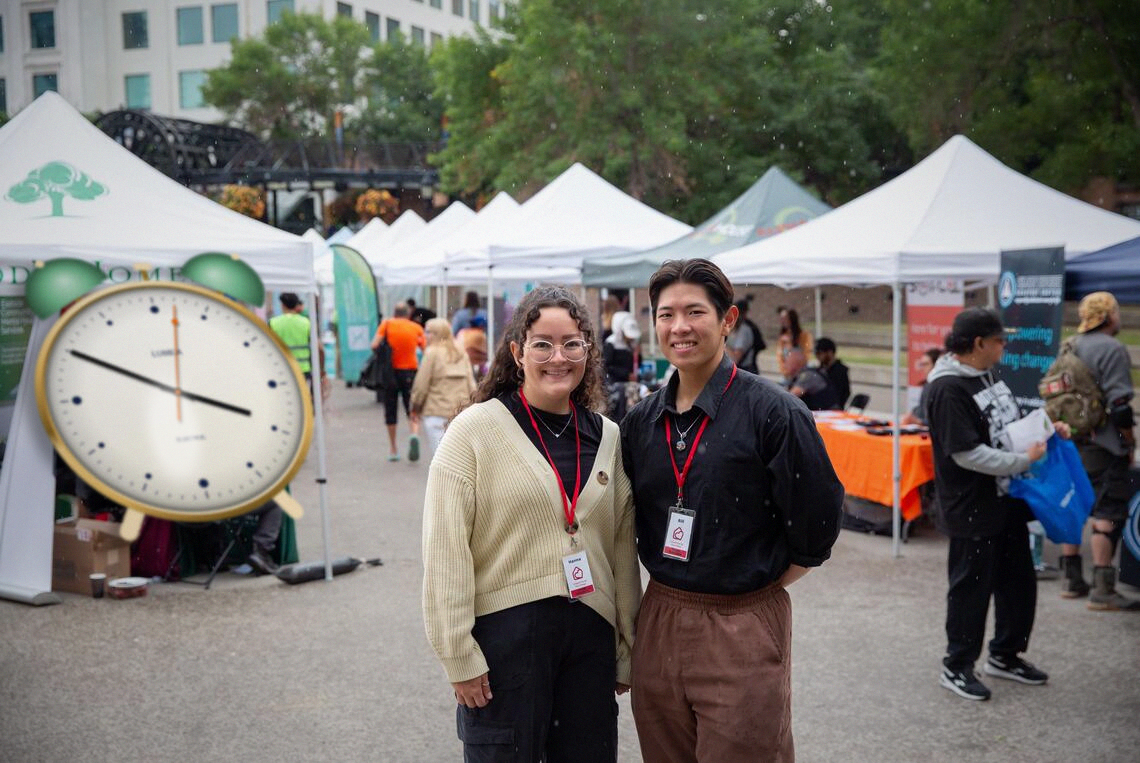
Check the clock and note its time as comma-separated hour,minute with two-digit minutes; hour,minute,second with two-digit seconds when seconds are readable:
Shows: 3,50,02
